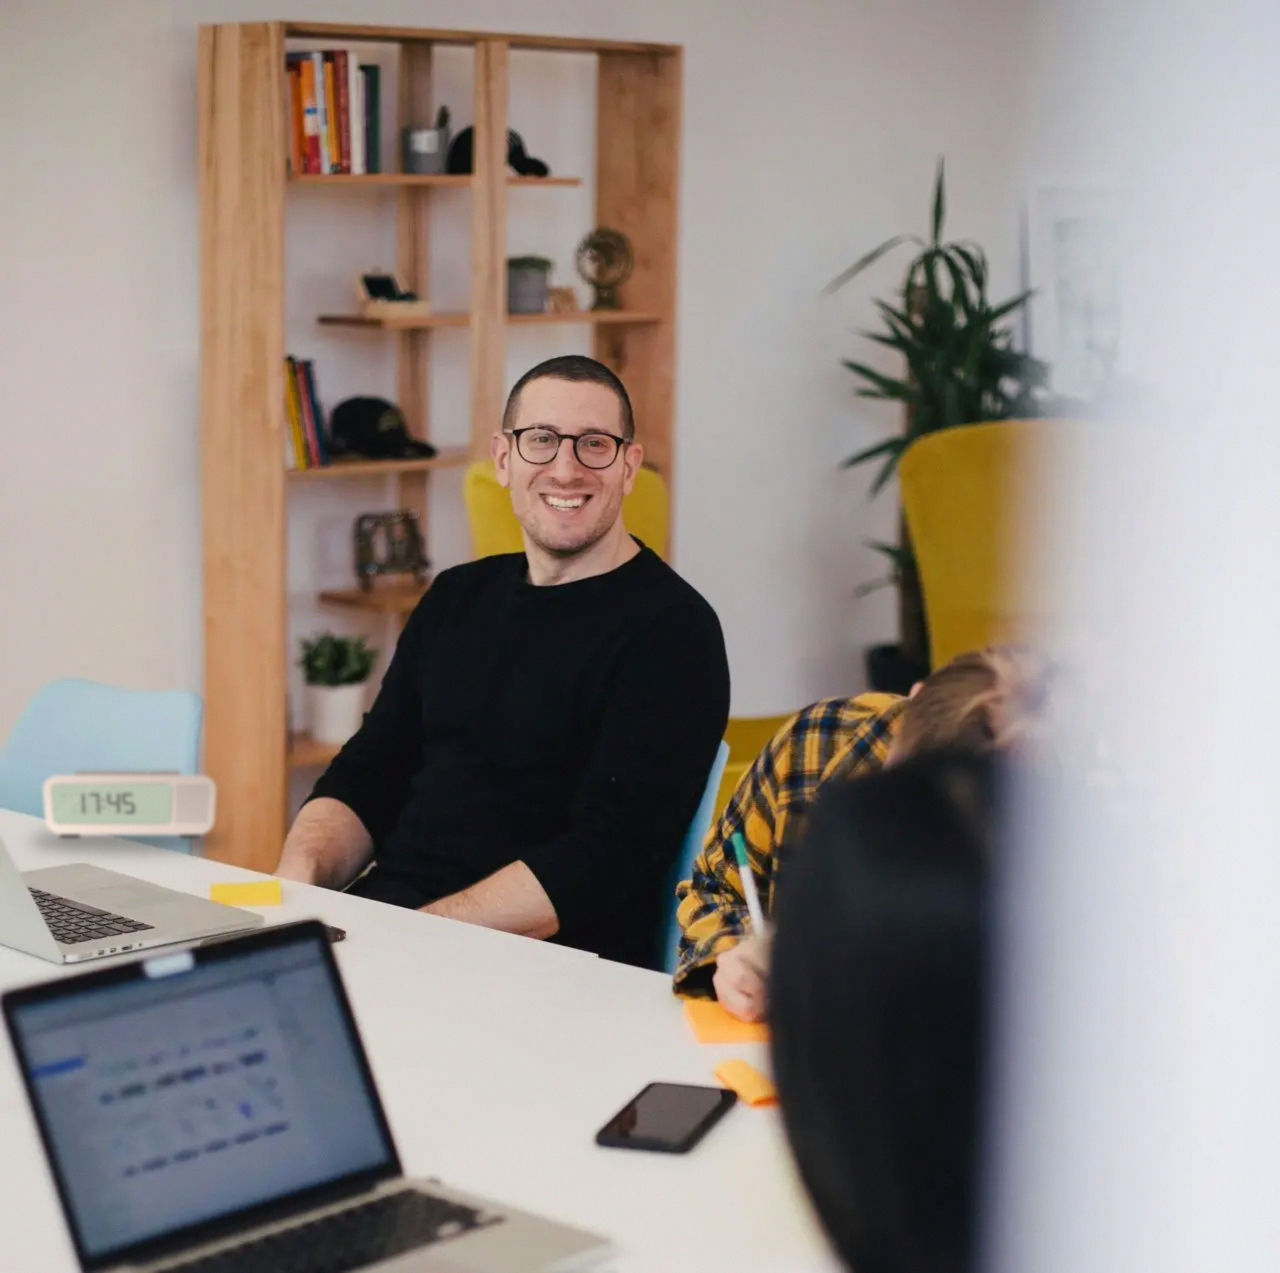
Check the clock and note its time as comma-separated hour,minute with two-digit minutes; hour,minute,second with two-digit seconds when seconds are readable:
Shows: 17,45
